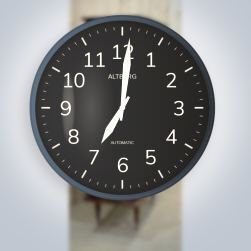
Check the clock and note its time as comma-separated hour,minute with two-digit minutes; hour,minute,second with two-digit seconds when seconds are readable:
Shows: 7,01
